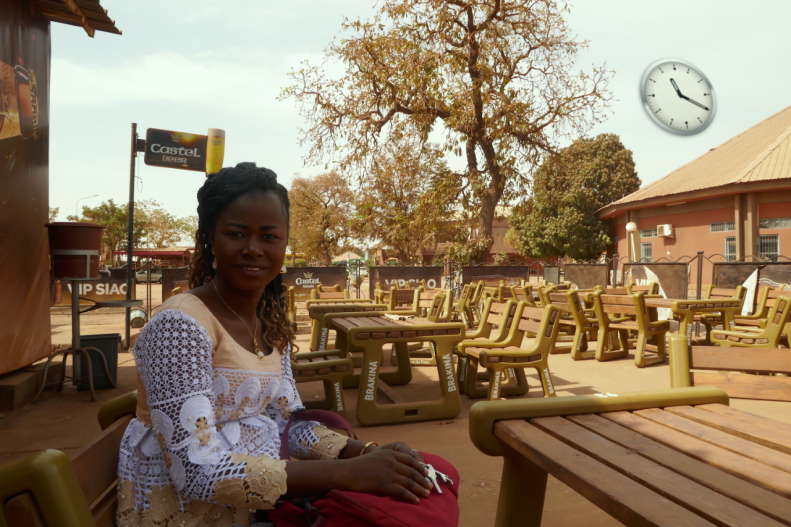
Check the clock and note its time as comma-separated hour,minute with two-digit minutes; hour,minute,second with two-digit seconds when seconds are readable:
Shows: 11,20
